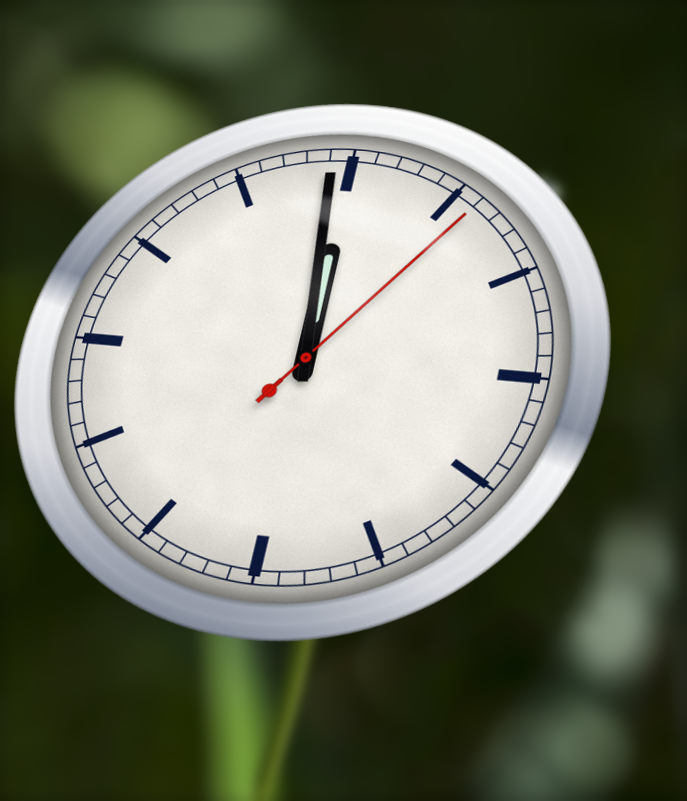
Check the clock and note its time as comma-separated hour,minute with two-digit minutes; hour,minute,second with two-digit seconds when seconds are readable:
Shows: 11,59,06
